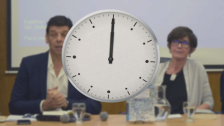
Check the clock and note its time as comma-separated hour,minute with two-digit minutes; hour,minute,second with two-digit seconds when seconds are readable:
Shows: 12,00
